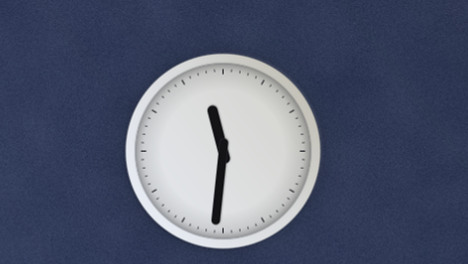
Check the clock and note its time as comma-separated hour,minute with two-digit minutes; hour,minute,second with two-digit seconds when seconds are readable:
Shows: 11,31
